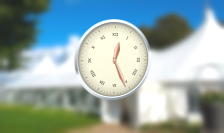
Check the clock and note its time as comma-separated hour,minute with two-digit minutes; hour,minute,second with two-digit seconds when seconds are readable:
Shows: 12,26
